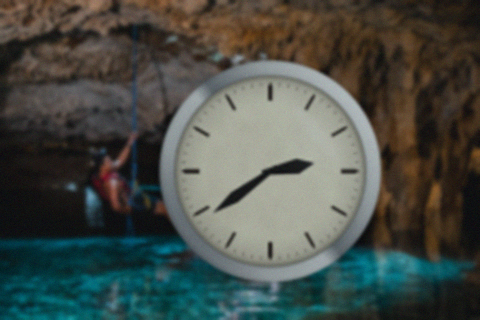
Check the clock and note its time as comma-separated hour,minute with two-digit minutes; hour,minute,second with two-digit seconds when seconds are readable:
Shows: 2,39
